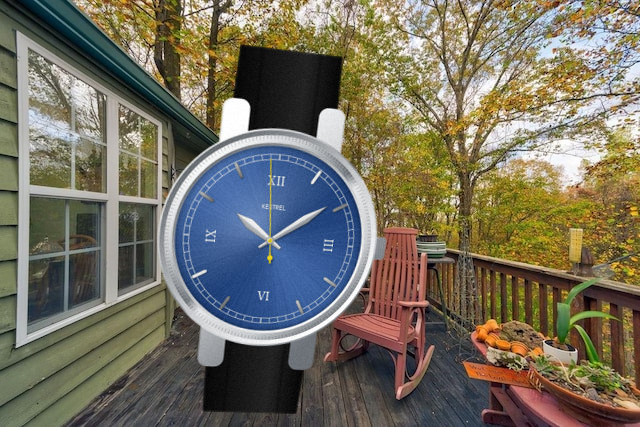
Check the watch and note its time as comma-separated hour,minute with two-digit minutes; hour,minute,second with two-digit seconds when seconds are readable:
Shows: 10,08,59
